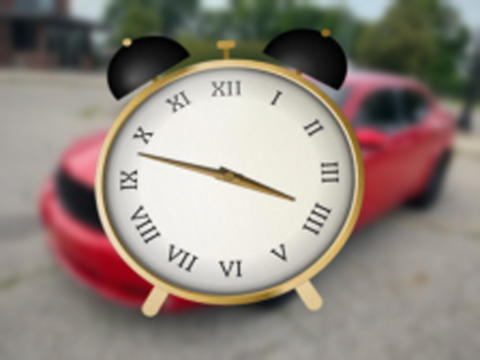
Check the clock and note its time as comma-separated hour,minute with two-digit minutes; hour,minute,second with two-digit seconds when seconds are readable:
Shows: 3,48
